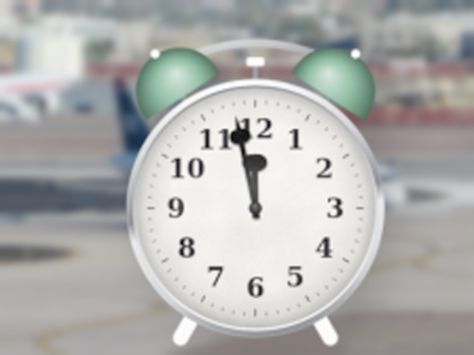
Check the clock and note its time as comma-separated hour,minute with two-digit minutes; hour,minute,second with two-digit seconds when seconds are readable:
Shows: 11,58
